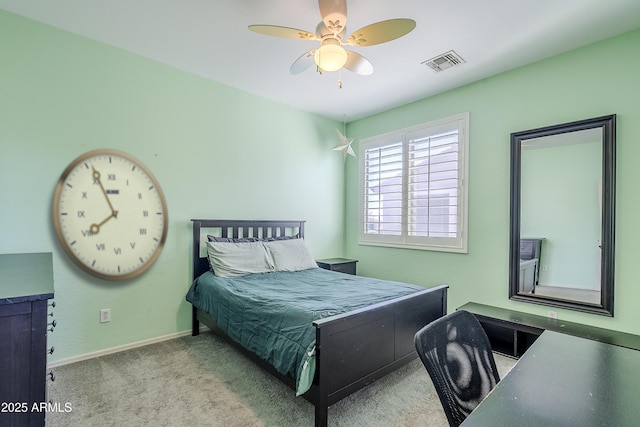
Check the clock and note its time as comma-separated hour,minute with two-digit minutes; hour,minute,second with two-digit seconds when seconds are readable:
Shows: 7,56
